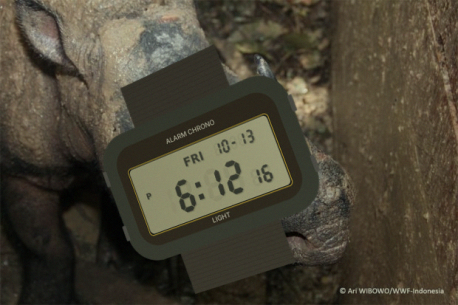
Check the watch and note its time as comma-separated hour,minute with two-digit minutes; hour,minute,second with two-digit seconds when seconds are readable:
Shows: 6,12,16
